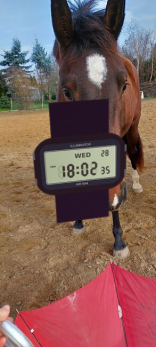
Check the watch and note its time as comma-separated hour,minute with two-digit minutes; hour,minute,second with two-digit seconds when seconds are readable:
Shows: 18,02,35
